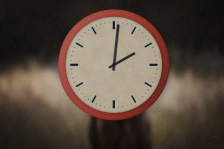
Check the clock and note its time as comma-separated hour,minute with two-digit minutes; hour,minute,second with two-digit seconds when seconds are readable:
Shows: 2,01
